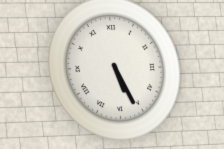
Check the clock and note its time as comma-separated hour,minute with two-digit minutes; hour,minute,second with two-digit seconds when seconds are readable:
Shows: 5,26
